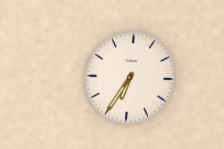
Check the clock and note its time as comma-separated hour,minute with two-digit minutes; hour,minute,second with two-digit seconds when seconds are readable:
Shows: 6,35
